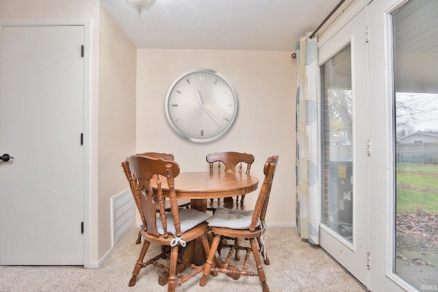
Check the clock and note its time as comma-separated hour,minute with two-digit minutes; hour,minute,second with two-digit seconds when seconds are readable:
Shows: 11,23
